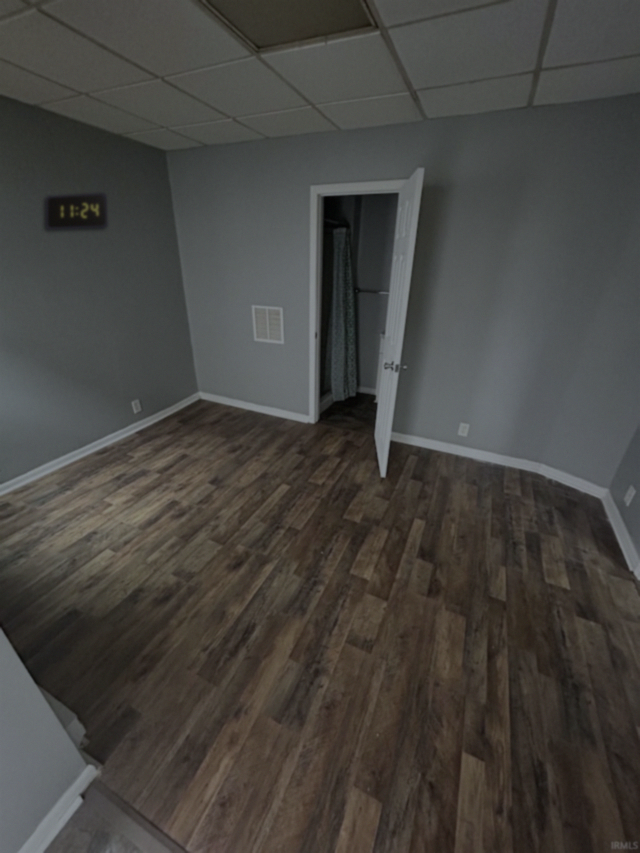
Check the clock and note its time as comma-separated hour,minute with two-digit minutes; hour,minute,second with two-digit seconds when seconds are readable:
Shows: 11,24
